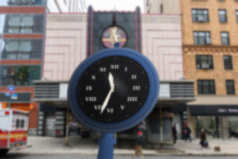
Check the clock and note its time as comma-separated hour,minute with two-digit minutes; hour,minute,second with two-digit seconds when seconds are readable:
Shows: 11,33
